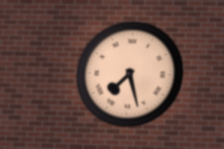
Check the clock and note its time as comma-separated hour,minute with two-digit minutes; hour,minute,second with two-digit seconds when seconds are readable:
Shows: 7,27
